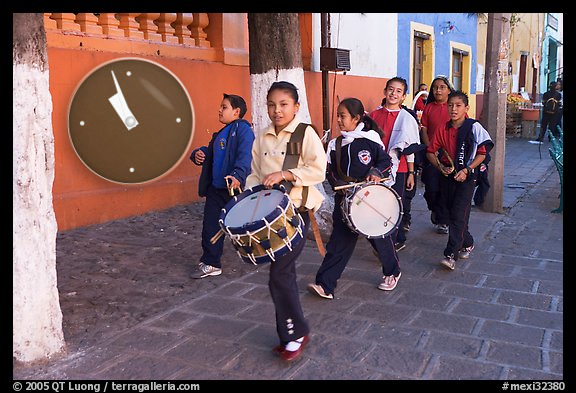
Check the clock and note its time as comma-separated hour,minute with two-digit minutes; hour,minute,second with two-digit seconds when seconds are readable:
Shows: 10,57
